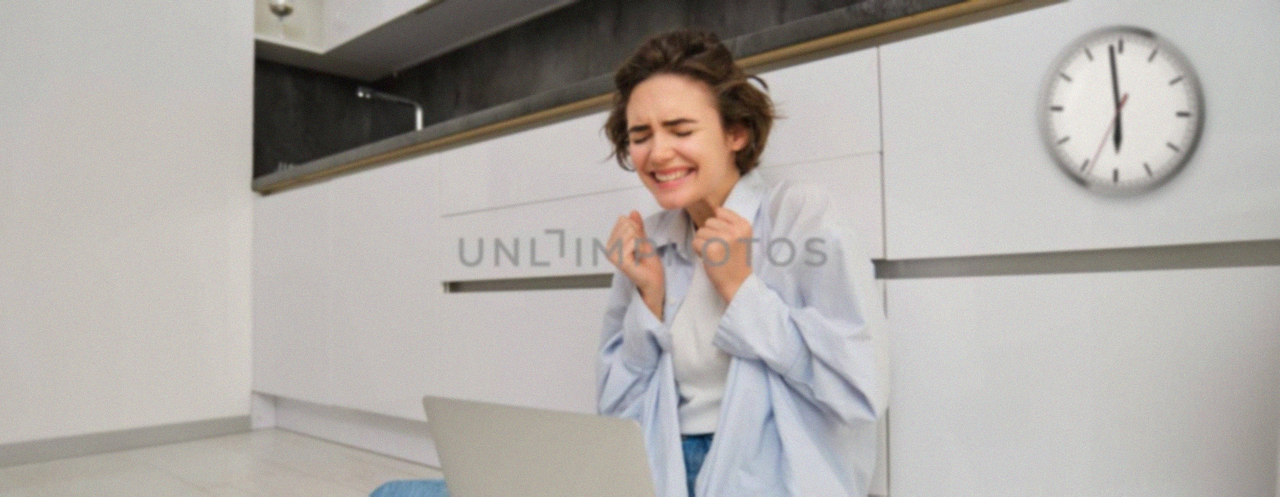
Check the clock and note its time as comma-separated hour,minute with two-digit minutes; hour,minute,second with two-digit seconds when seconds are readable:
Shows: 5,58,34
